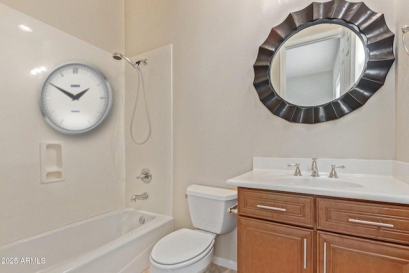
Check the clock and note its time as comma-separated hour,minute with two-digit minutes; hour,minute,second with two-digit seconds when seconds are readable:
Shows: 1,50
